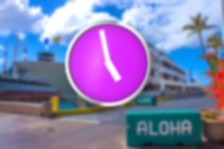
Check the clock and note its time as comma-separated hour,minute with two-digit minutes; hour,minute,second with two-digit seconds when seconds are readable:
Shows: 4,58
